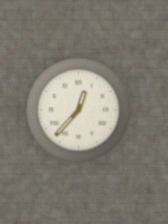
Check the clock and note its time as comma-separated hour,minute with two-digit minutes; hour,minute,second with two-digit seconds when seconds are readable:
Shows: 12,37
